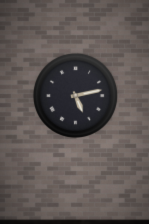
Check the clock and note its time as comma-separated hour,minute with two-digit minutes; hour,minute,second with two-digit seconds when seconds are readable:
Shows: 5,13
